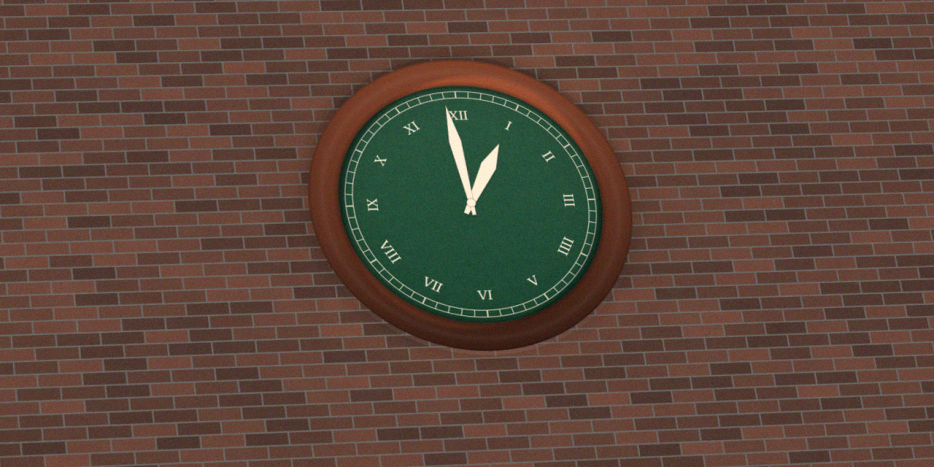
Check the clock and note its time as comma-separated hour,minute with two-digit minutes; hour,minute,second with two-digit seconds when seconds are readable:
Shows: 12,59
